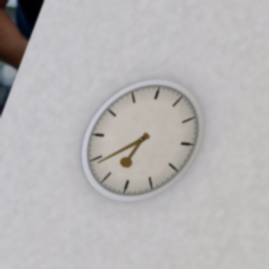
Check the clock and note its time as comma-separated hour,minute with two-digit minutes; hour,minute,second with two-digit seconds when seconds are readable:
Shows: 6,39
